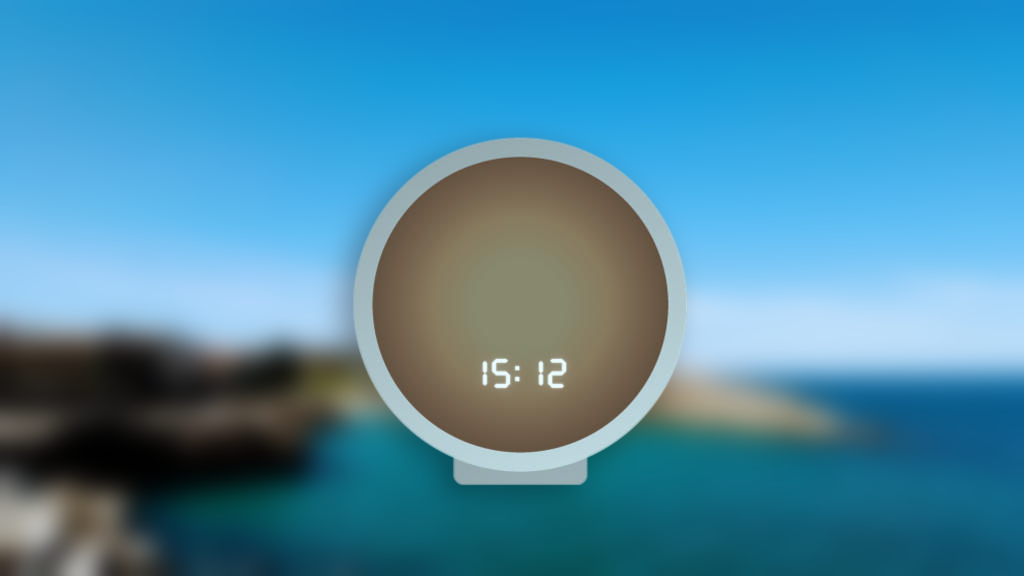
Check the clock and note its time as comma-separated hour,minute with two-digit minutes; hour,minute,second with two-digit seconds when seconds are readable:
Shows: 15,12
